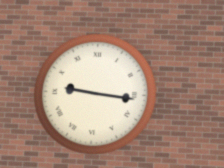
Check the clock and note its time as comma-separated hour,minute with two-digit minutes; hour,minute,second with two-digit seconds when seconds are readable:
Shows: 9,16
